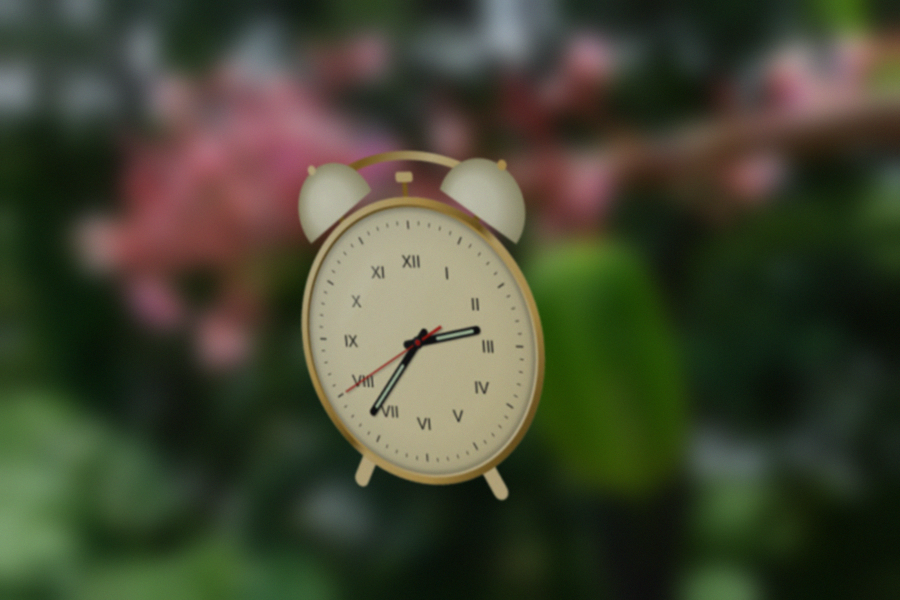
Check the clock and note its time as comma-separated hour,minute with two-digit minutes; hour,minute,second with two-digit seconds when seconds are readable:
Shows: 2,36,40
